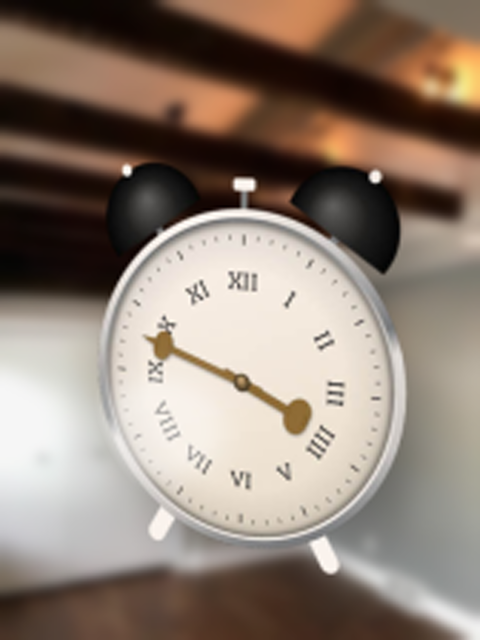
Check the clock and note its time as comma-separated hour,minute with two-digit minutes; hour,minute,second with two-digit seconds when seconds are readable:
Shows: 3,48
